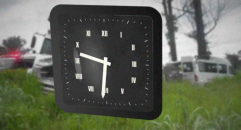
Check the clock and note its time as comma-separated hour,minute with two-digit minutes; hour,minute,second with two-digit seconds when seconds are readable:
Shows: 9,31
